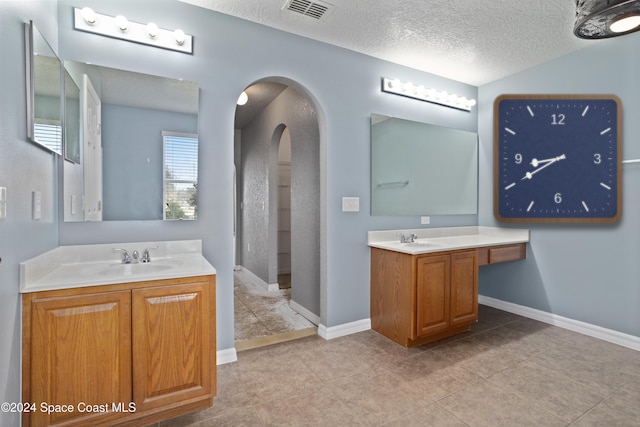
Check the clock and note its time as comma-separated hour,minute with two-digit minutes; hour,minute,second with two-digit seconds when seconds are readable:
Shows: 8,40
